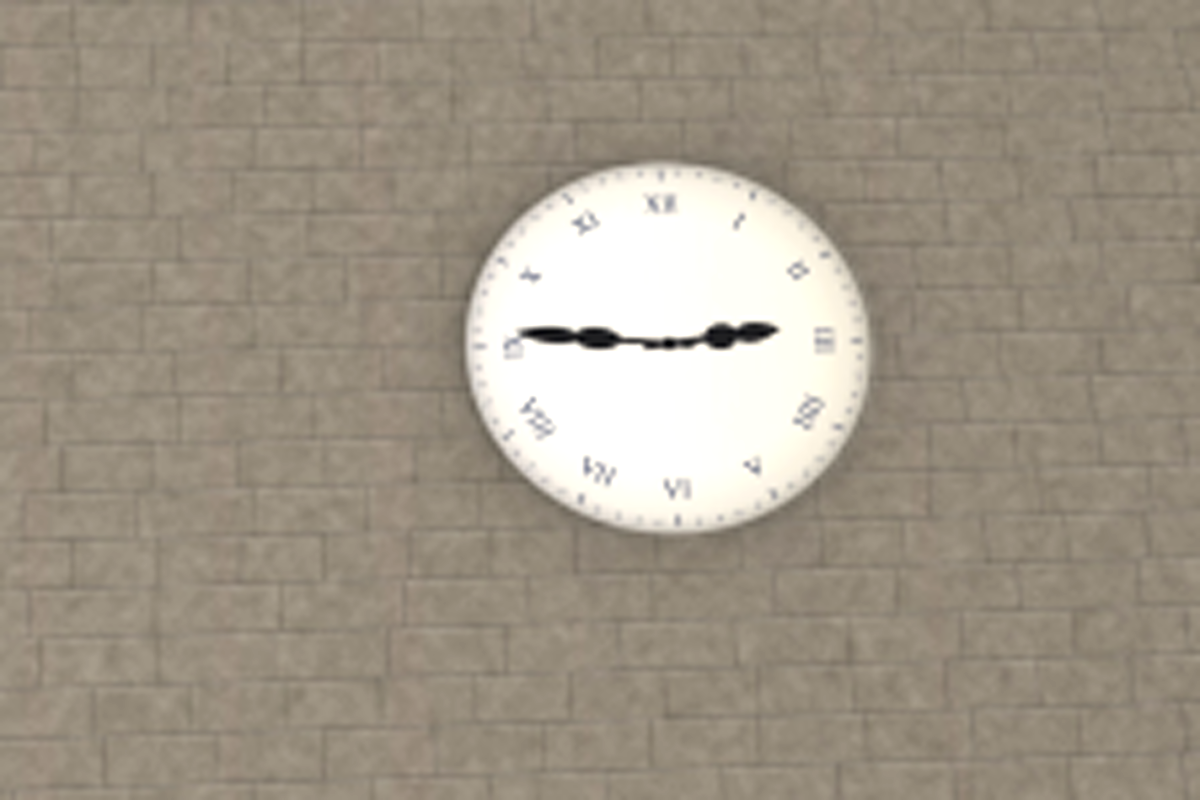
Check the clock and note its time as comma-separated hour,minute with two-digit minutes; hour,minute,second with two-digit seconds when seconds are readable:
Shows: 2,46
